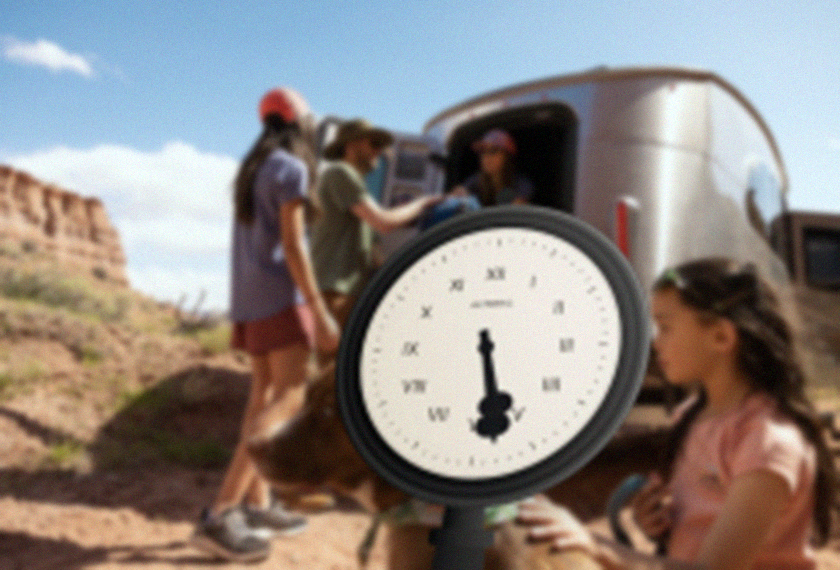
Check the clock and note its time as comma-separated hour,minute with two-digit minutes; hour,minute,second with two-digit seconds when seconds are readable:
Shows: 5,28
